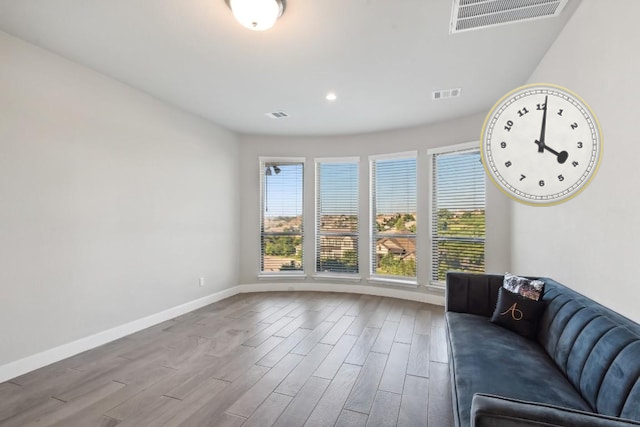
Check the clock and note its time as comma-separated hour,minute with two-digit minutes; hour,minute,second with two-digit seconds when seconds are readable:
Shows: 4,01
